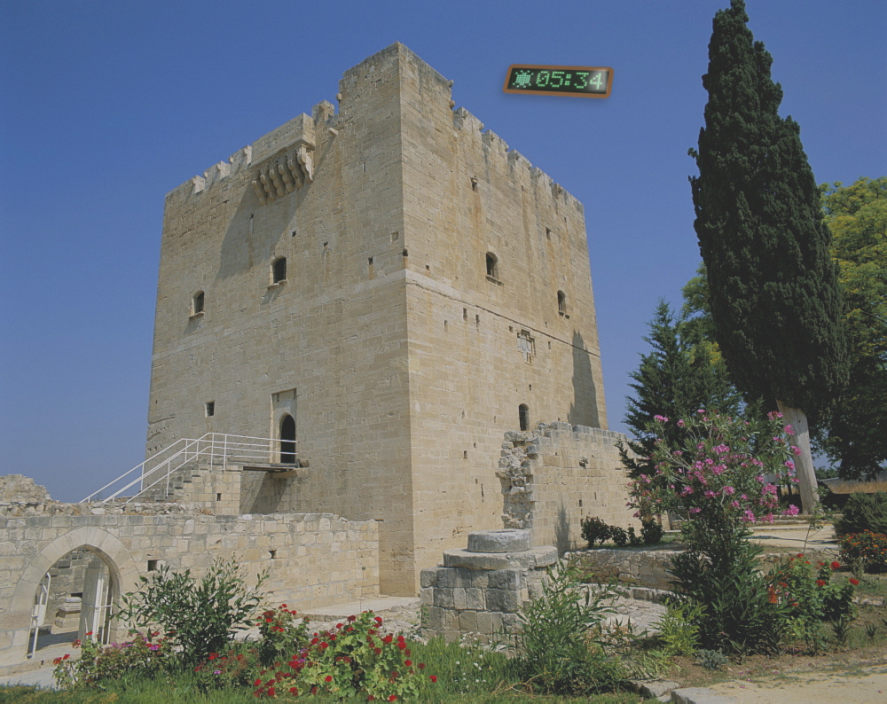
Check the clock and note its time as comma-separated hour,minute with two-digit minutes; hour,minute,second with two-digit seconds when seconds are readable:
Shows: 5,34
